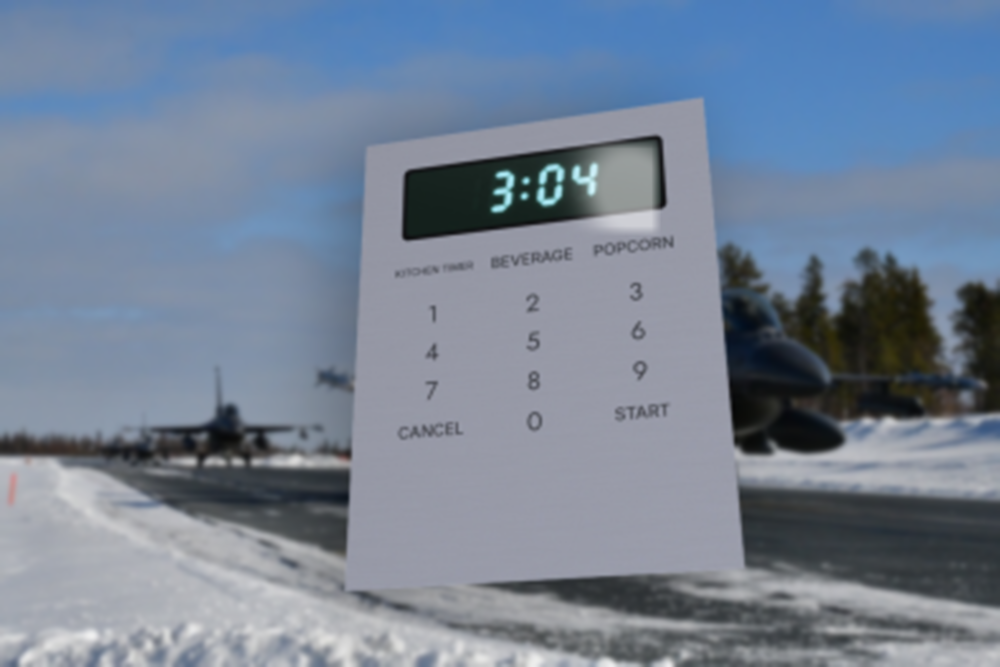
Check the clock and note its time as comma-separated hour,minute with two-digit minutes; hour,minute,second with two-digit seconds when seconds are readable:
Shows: 3,04
